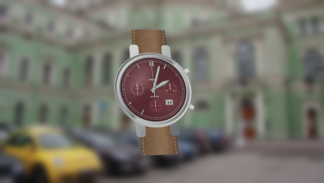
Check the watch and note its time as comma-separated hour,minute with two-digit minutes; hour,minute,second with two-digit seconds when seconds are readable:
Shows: 2,03
